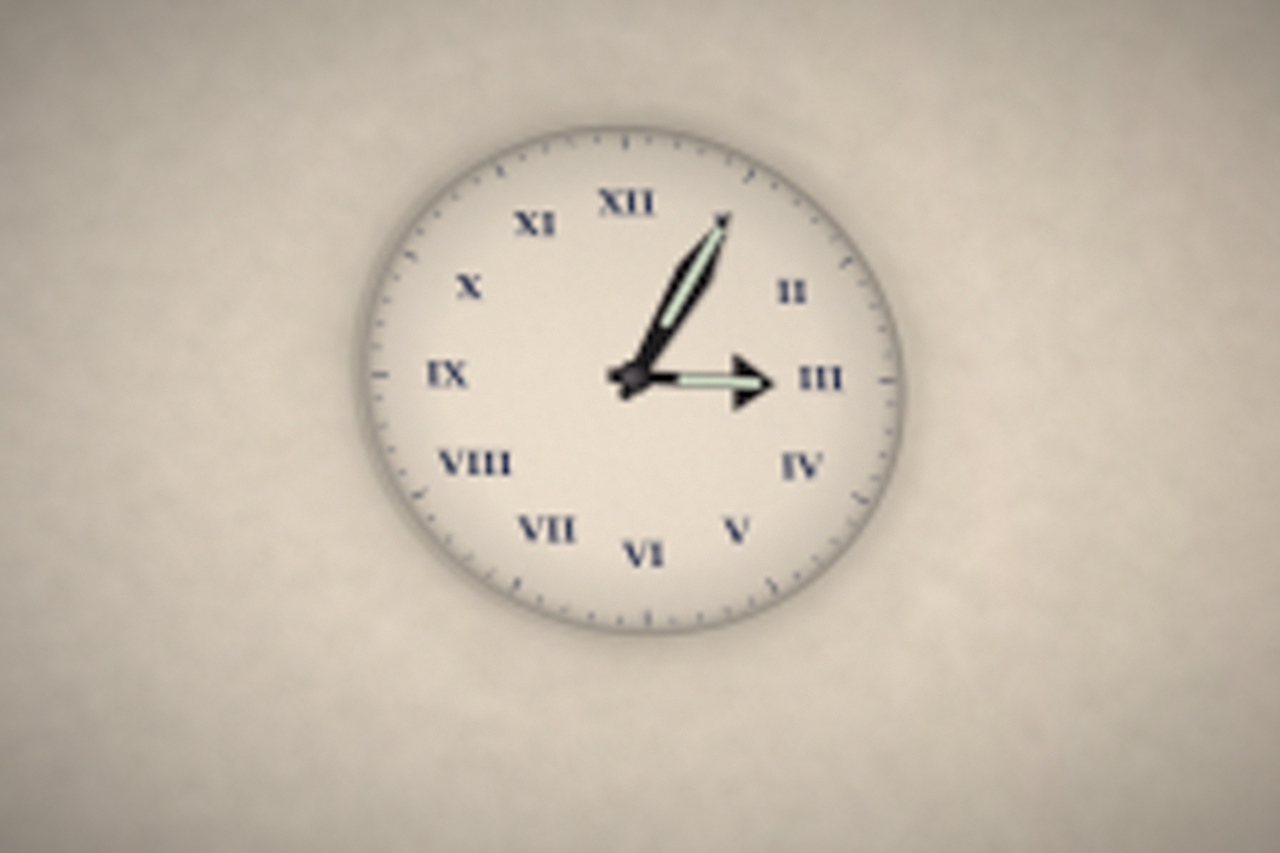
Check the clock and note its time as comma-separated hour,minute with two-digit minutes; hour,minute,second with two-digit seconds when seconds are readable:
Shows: 3,05
